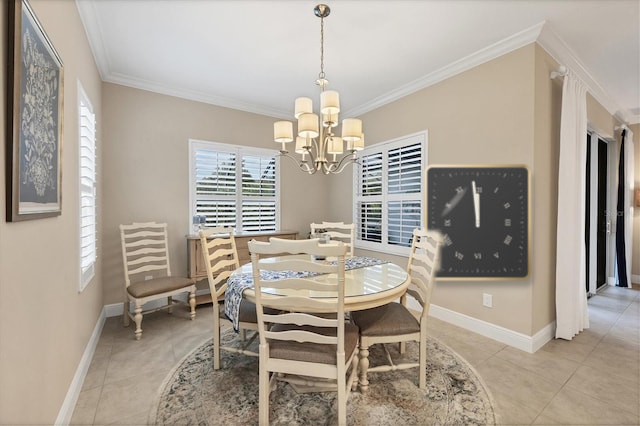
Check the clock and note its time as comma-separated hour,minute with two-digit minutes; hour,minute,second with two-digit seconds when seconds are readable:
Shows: 11,59
